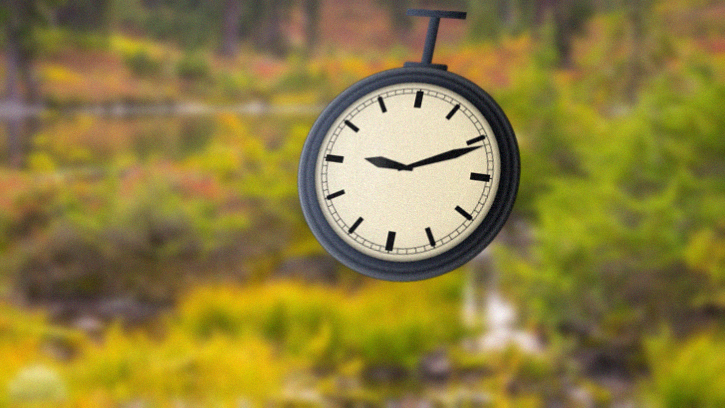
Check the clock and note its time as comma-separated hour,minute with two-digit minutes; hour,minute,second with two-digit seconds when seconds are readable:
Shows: 9,11
